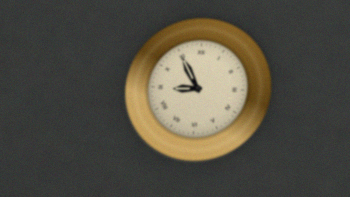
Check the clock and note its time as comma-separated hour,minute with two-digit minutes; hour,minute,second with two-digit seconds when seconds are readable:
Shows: 8,55
